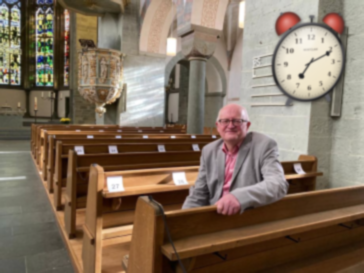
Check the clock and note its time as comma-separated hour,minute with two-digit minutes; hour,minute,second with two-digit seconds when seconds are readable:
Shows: 7,11
